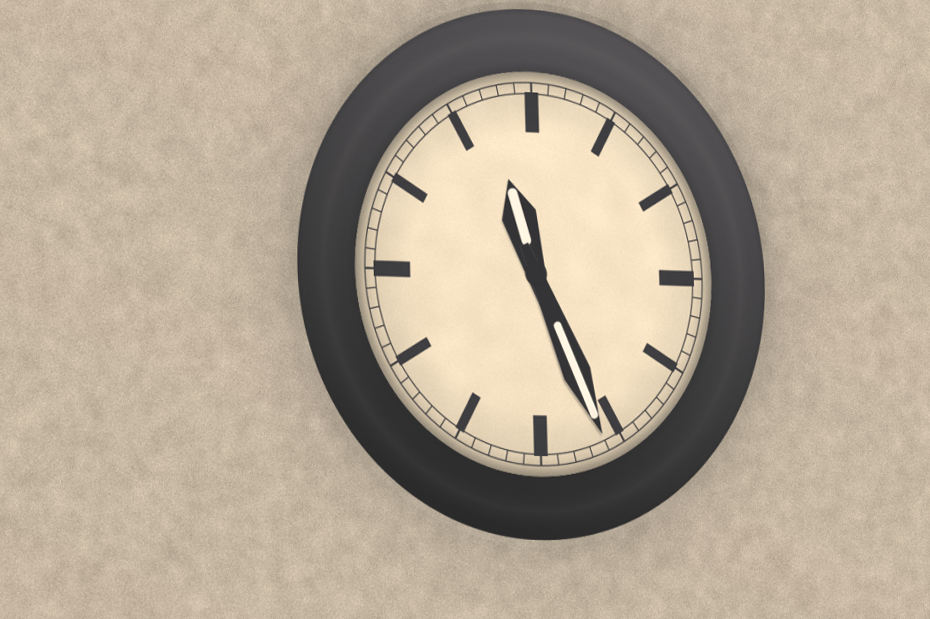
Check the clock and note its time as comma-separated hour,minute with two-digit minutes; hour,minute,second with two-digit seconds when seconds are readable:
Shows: 11,26
